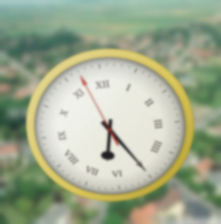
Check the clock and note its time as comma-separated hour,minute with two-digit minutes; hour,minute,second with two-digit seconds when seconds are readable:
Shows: 6,24,57
